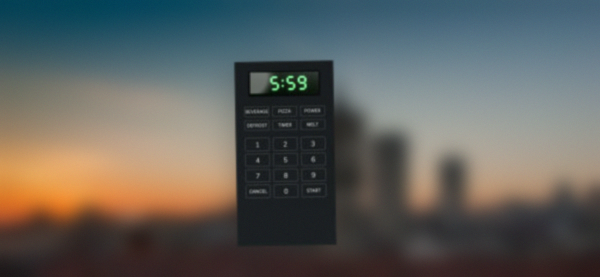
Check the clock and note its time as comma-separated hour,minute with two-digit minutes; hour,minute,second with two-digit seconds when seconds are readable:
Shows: 5,59
